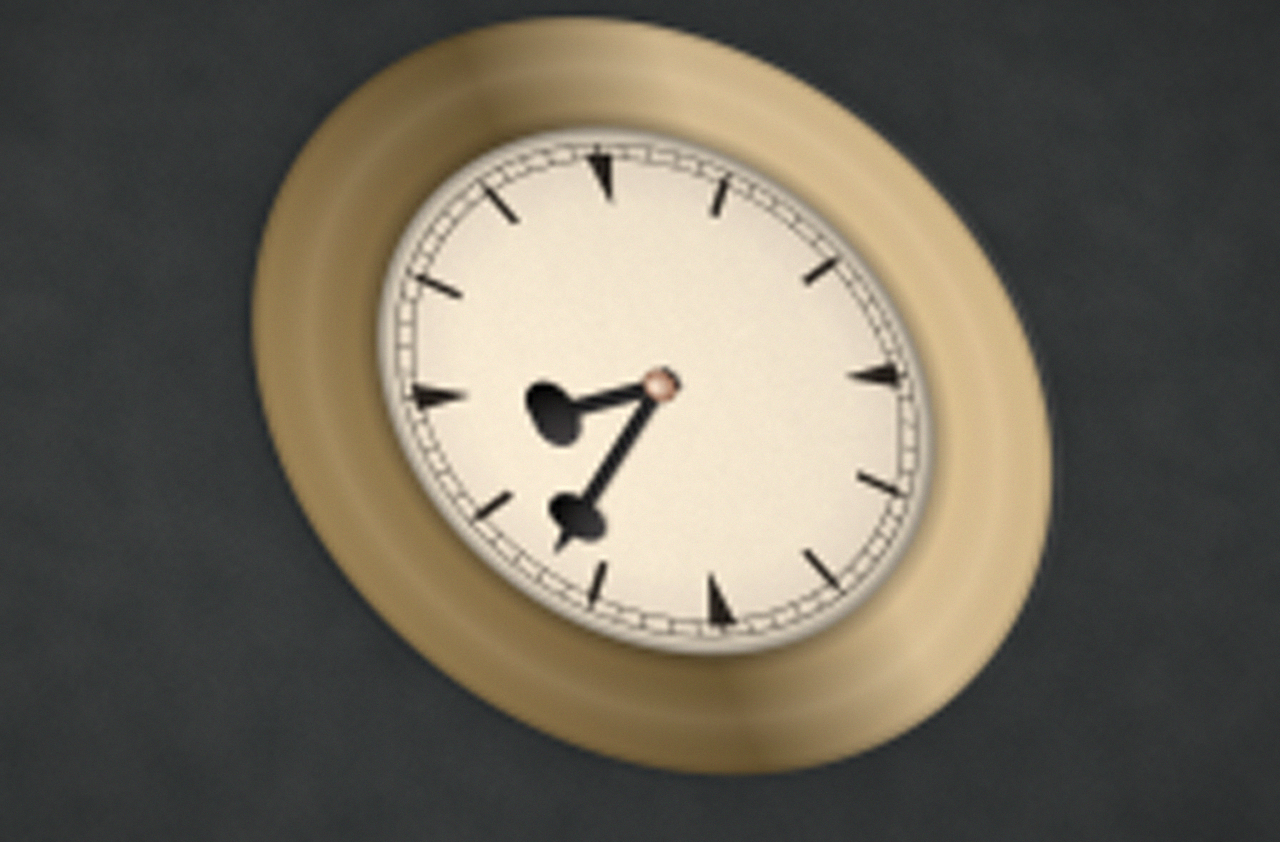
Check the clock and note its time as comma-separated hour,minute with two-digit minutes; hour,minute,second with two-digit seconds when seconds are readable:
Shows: 8,37
